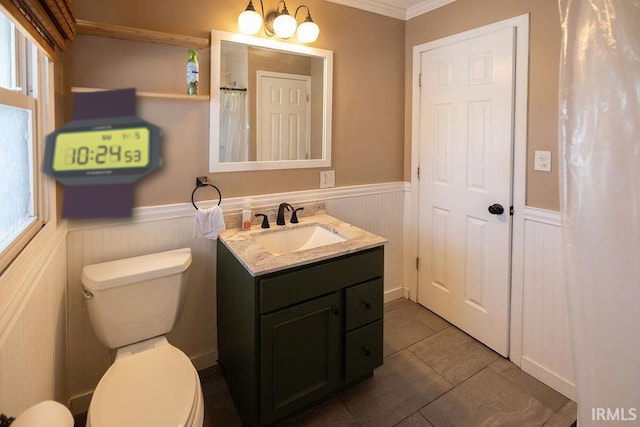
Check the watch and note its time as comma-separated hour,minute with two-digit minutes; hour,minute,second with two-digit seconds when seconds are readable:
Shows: 10,24,53
